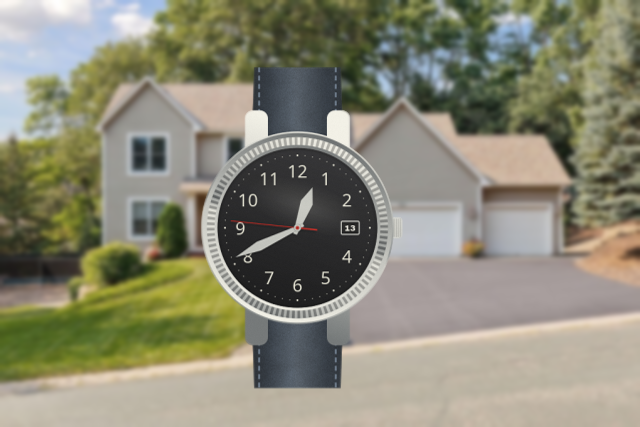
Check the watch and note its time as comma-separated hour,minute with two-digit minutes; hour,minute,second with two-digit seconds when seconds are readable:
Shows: 12,40,46
